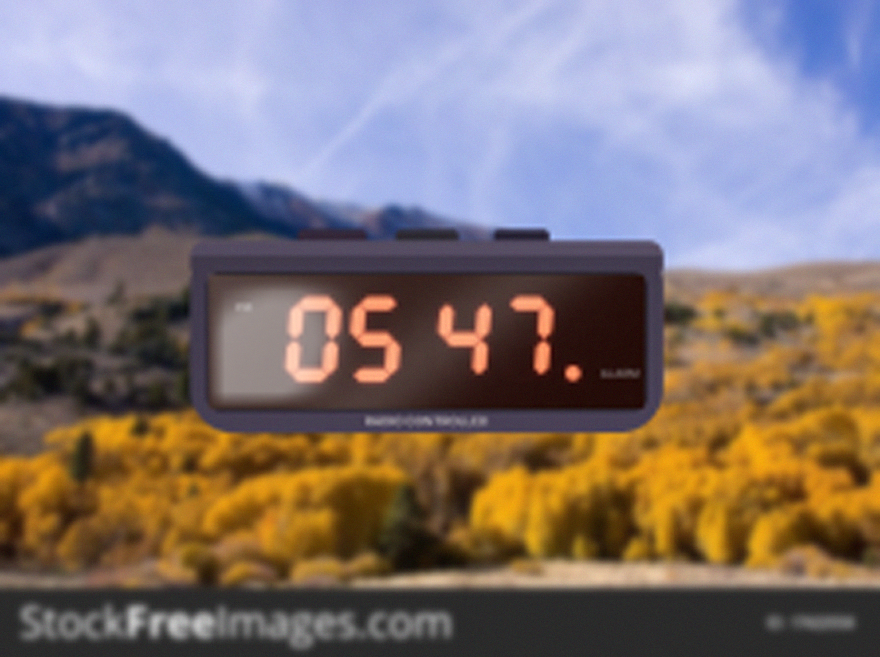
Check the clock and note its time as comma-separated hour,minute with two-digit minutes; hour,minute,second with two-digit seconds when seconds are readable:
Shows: 5,47
